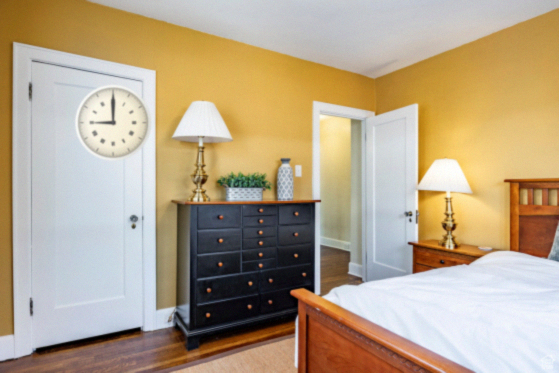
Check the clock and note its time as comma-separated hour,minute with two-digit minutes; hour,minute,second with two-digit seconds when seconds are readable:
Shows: 9,00
